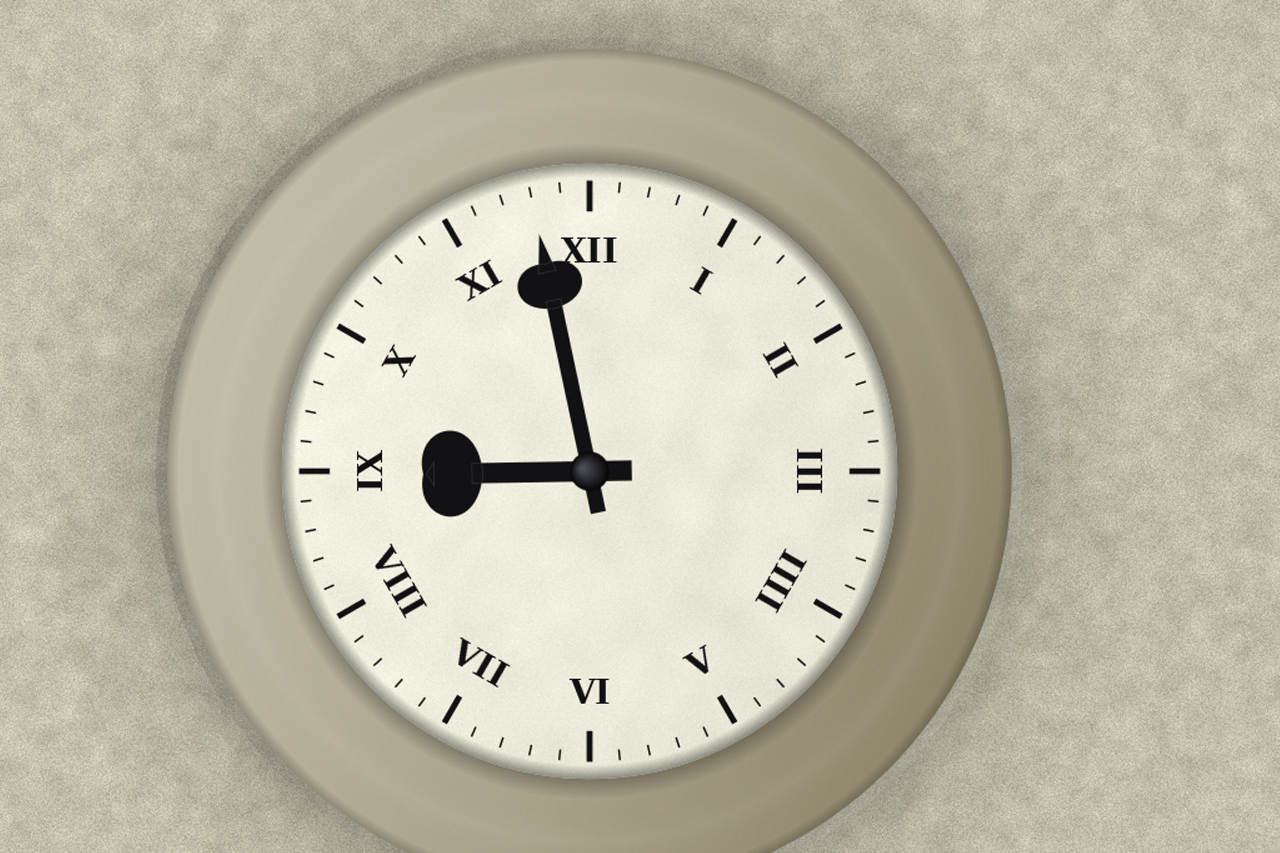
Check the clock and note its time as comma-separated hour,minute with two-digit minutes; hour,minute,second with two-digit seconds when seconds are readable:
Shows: 8,58
